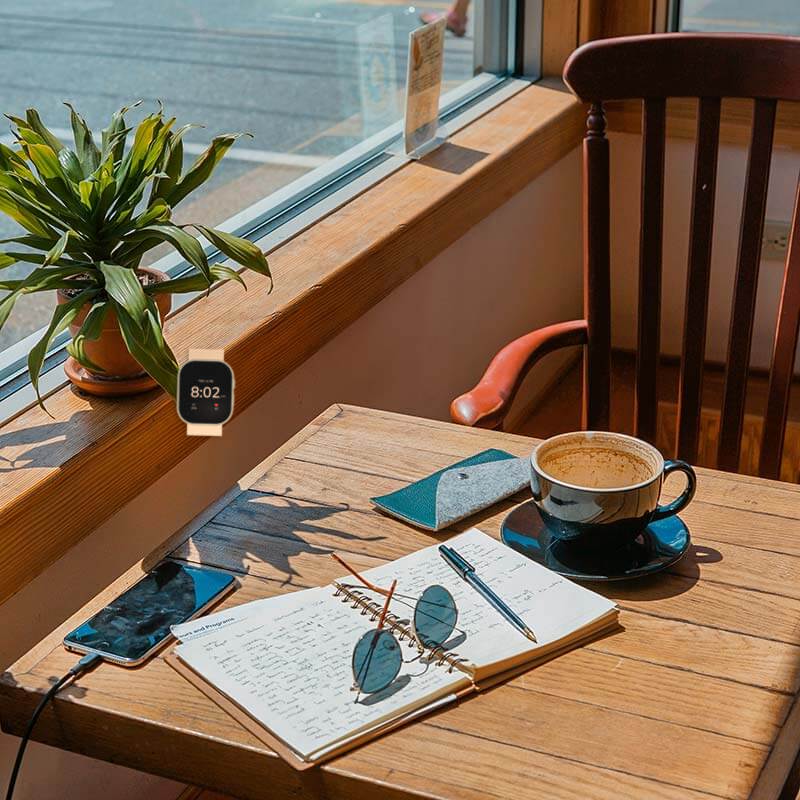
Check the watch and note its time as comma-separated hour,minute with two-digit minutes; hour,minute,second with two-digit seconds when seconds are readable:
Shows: 8,02
